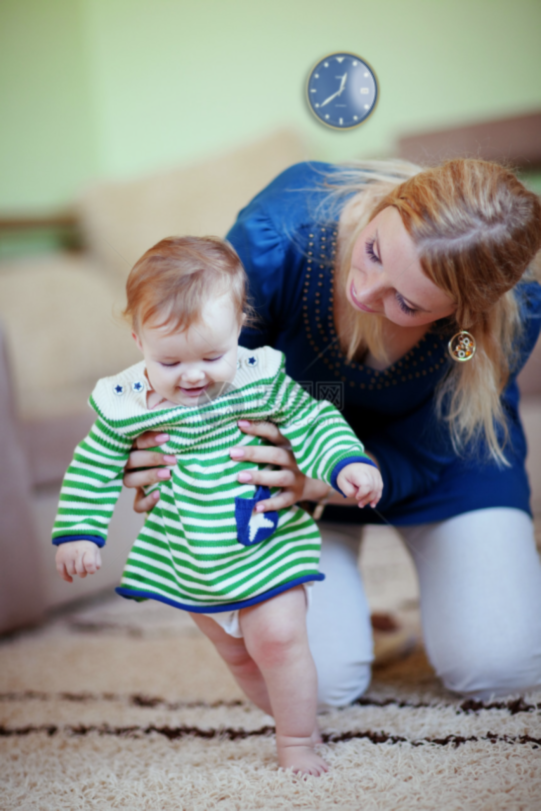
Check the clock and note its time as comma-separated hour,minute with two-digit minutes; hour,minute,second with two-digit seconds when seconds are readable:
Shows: 12,39
